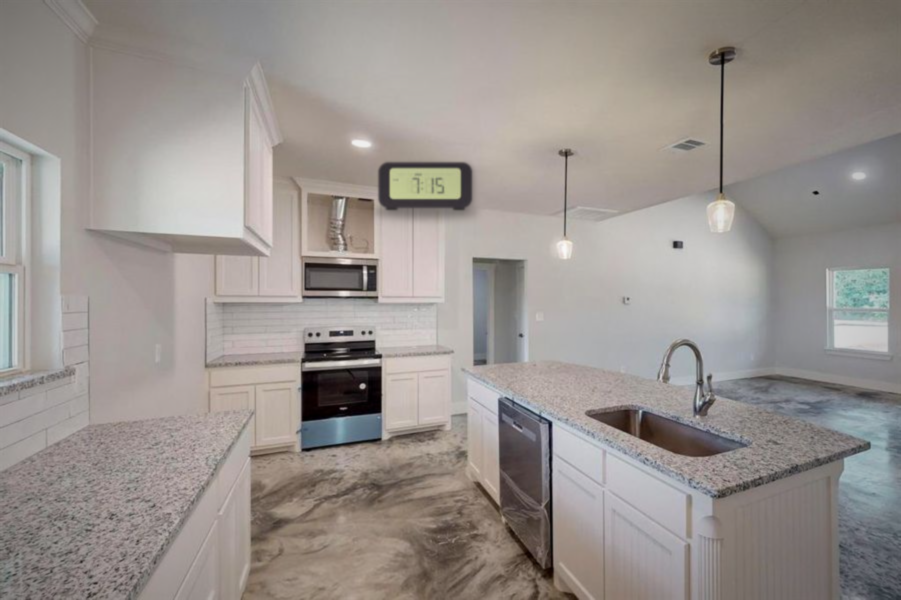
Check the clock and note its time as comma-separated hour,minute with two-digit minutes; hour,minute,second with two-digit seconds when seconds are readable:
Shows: 7,15
